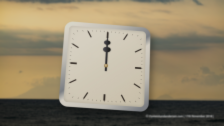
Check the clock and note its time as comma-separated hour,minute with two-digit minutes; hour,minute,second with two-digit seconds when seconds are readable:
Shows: 12,00
